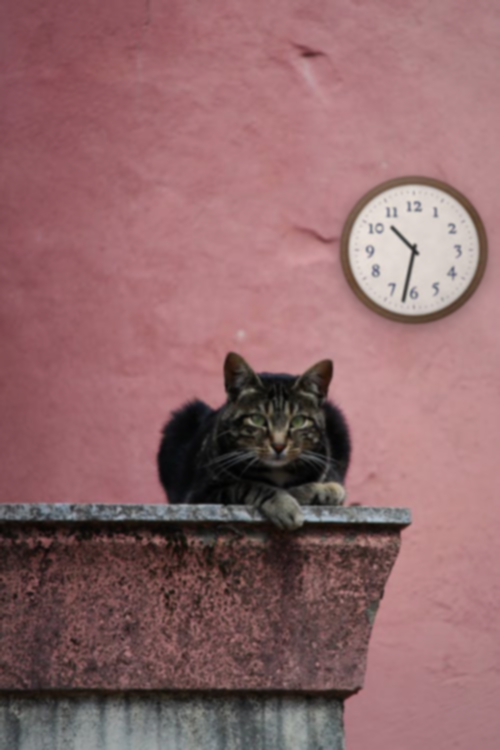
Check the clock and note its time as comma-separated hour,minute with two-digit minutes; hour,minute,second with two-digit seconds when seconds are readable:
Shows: 10,32
